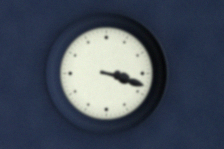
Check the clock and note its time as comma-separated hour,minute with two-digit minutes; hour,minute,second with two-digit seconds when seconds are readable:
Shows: 3,18
